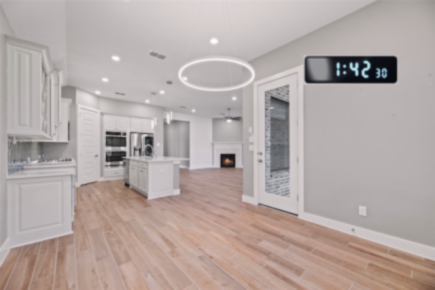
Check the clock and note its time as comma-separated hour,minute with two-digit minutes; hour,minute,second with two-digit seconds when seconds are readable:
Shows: 1,42
